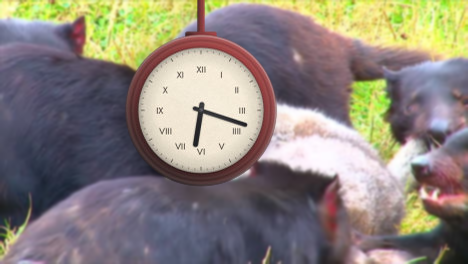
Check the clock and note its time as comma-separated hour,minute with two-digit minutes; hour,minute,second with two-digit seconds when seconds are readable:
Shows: 6,18
